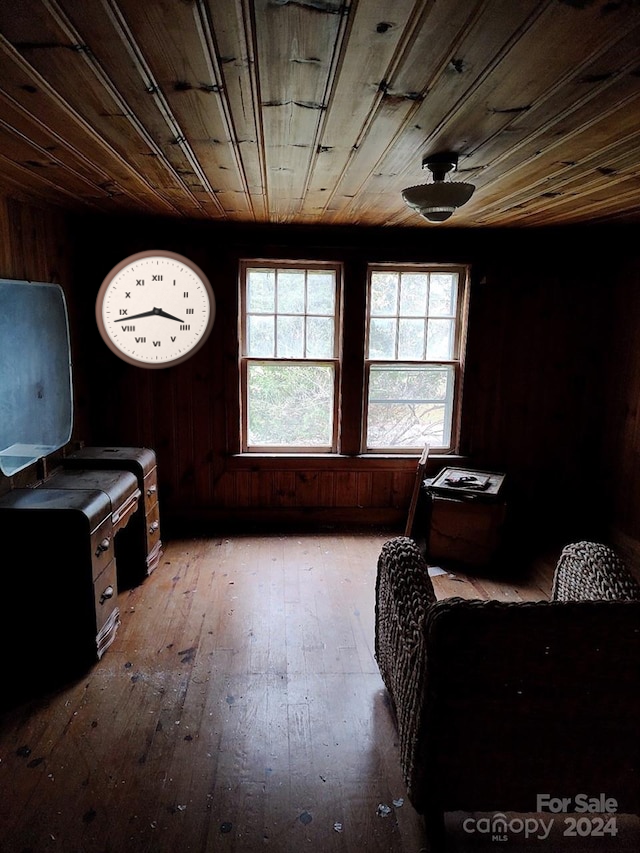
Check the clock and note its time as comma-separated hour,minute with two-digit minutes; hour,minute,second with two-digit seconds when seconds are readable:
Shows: 3,43
